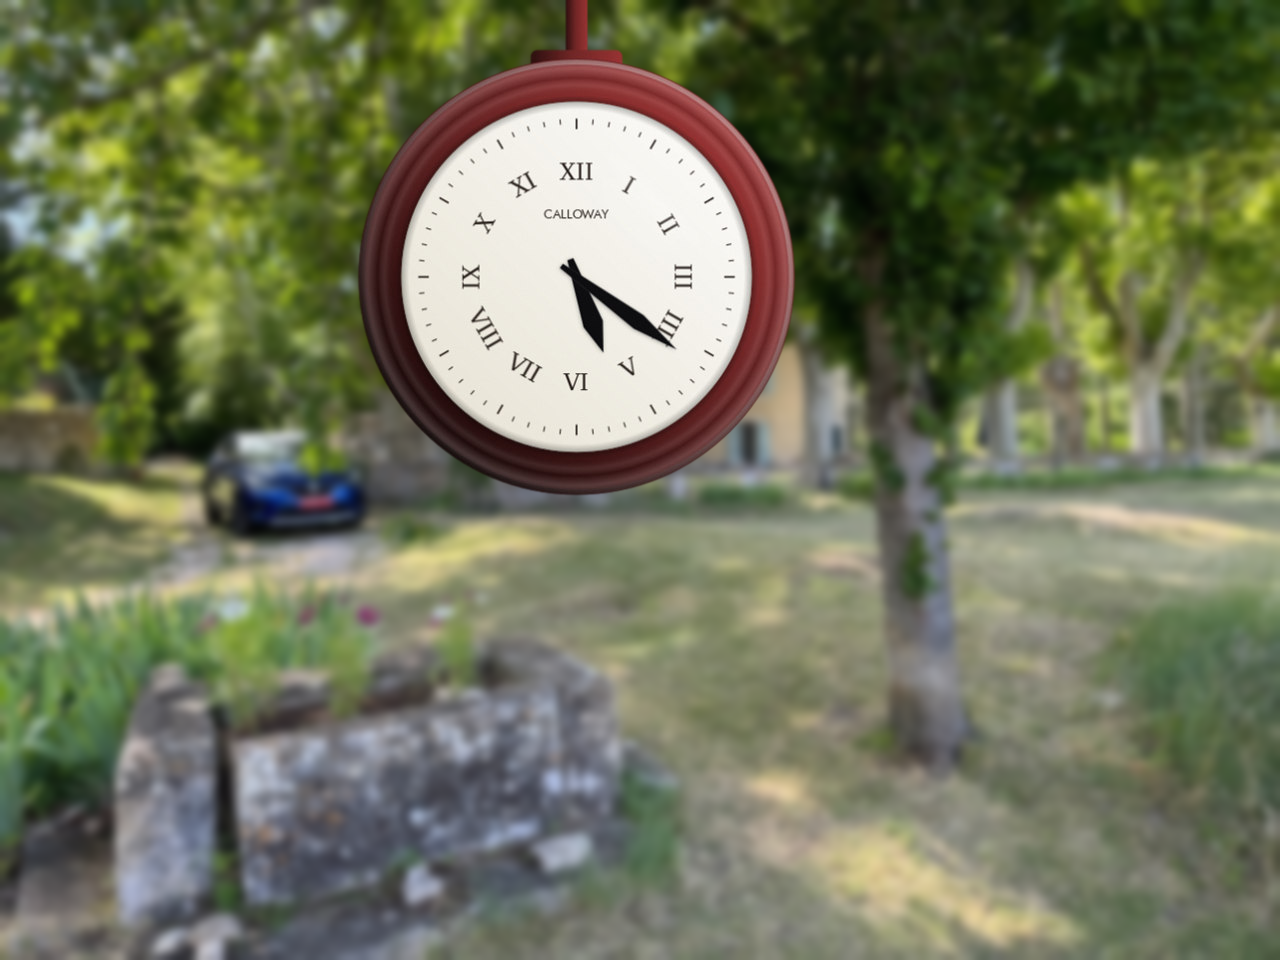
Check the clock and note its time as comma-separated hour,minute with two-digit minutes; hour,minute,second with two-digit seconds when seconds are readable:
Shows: 5,21
